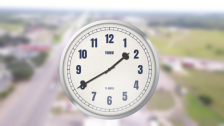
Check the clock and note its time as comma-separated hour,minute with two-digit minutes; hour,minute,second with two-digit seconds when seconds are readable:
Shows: 1,40
